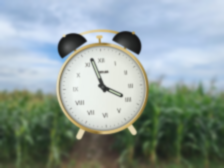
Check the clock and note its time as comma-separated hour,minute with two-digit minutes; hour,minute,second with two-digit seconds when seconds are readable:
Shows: 3,57
